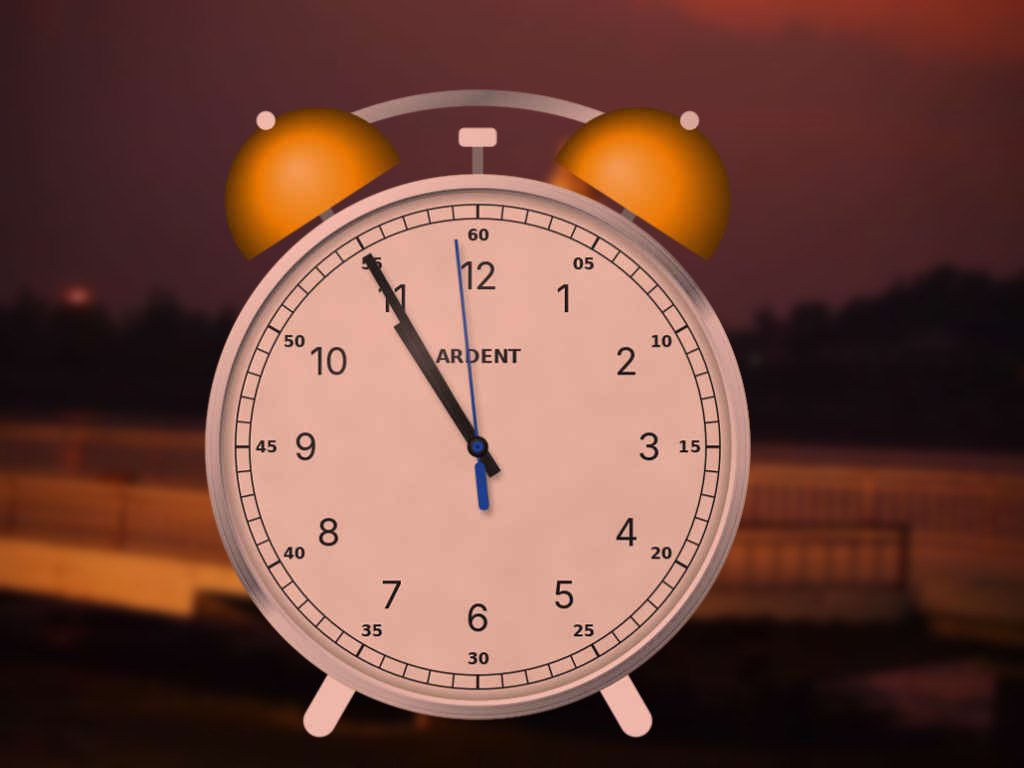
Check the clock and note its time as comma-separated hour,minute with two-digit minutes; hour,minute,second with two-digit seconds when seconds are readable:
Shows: 10,54,59
